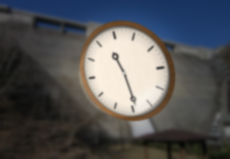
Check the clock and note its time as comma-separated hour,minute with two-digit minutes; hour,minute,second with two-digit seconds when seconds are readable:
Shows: 11,29
